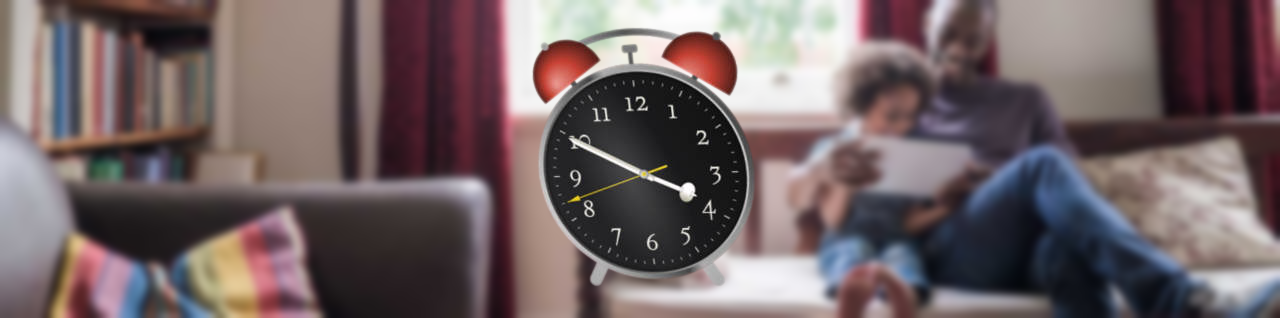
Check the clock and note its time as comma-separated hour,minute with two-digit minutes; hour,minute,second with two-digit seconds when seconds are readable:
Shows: 3,49,42
